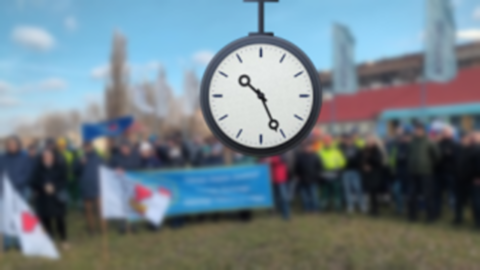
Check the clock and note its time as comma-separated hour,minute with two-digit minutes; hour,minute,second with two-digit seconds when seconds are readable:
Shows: 10,26
